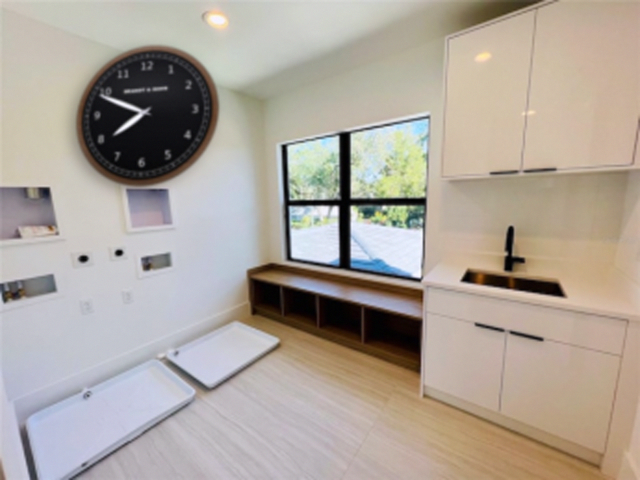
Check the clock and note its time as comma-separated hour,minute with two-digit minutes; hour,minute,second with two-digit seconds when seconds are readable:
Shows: 7,49
